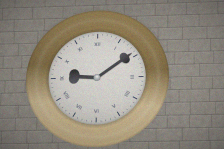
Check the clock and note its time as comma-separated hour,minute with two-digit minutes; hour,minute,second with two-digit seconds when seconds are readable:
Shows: 9,09
